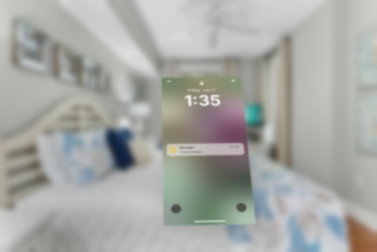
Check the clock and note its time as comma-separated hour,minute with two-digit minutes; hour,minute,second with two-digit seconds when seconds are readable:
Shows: 1,35
